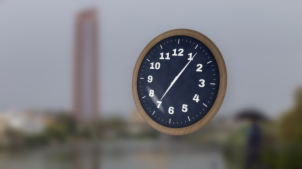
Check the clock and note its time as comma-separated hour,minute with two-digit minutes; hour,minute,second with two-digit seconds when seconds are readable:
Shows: 7,06
